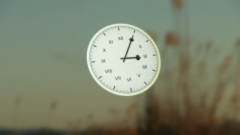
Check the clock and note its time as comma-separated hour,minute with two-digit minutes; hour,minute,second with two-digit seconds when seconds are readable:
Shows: 3,05
